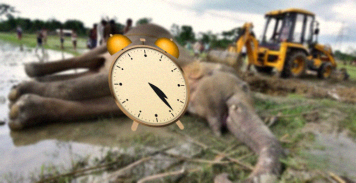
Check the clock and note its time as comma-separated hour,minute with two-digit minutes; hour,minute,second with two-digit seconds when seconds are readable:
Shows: 4,24
